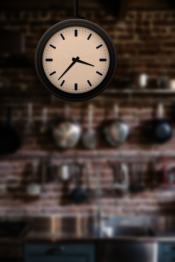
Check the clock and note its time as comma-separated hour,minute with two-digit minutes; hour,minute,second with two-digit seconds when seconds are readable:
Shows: 3,37
